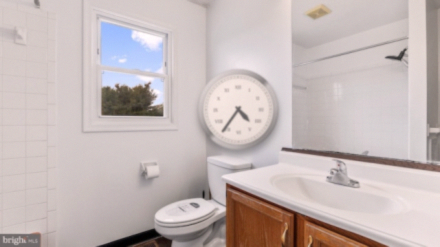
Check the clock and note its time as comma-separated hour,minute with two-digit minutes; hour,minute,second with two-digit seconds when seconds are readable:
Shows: 4,36
